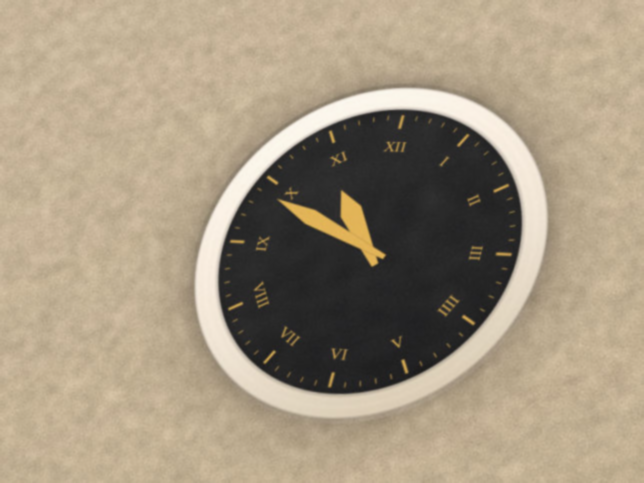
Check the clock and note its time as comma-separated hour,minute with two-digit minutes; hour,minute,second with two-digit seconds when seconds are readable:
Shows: 10,49
